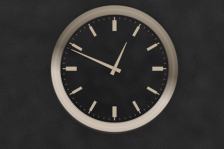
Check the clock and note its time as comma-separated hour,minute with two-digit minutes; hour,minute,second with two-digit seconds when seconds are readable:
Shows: 12,49
